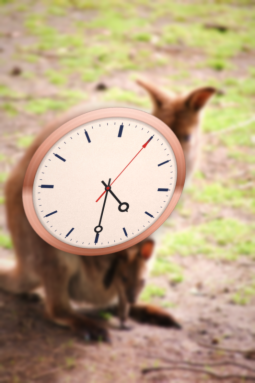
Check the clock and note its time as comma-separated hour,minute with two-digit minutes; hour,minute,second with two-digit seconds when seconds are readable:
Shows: 4,30,05
